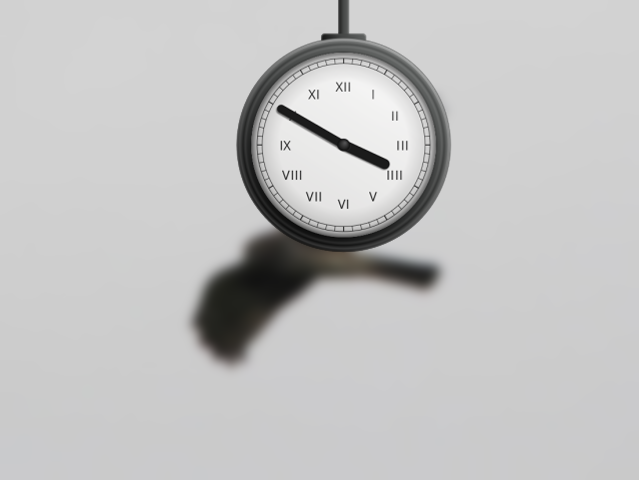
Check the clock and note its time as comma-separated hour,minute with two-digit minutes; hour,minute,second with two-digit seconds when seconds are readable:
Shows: 3,50
